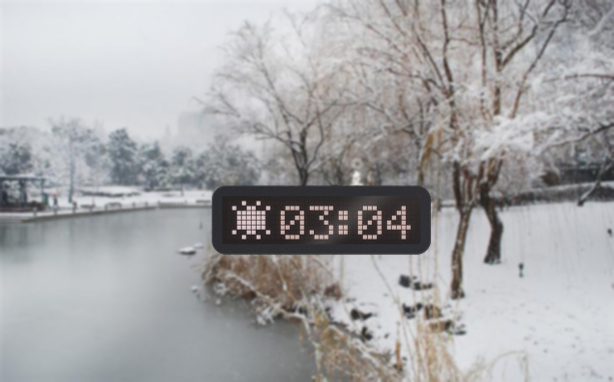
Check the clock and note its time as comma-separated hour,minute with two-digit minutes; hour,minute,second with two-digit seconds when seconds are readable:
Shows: 3,04
